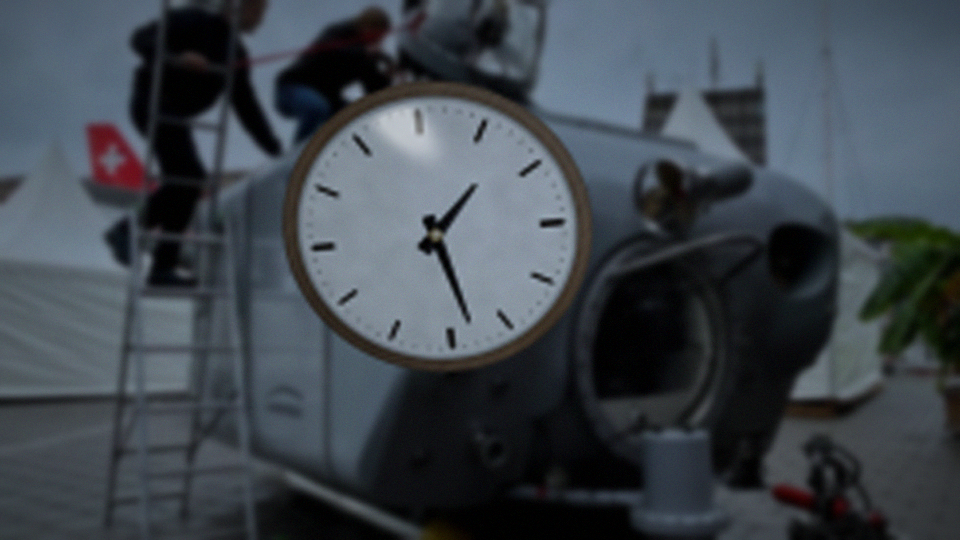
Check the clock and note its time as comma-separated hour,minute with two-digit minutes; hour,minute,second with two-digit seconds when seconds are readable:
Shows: 1,28
